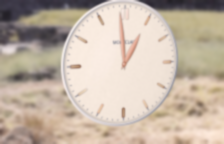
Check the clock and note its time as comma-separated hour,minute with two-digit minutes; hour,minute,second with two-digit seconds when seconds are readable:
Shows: 12,59
